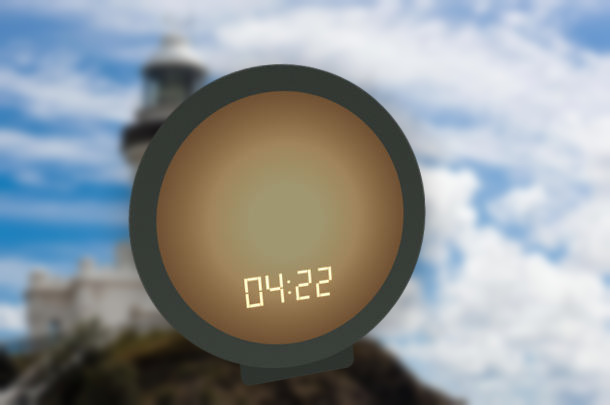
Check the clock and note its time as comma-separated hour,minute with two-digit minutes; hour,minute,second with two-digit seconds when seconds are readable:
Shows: 4,22
